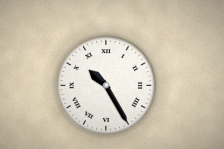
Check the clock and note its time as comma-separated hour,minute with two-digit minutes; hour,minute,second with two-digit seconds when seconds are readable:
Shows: 10,25
